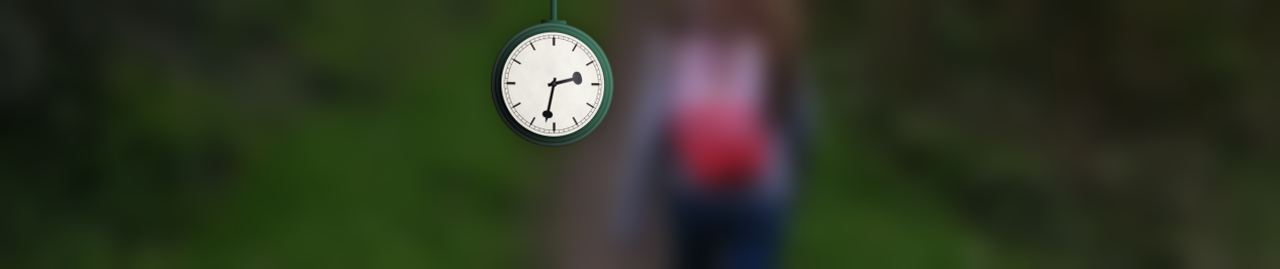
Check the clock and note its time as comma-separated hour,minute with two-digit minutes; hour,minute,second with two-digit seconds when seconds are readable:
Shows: 2,32
